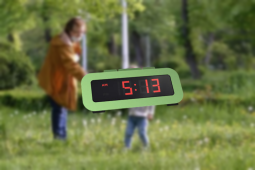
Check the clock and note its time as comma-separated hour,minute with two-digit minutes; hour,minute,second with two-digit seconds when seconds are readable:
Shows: 5,13
